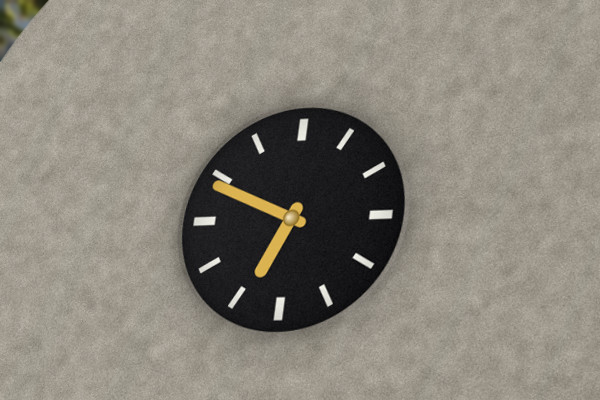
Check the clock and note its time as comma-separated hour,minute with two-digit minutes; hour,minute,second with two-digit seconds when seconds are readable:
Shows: 6,49
